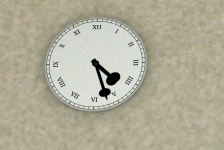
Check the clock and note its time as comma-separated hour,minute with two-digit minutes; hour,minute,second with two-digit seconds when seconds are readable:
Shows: 4,27
